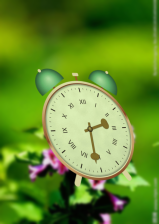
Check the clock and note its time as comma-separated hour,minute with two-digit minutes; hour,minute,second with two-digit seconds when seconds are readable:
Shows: 2,31
